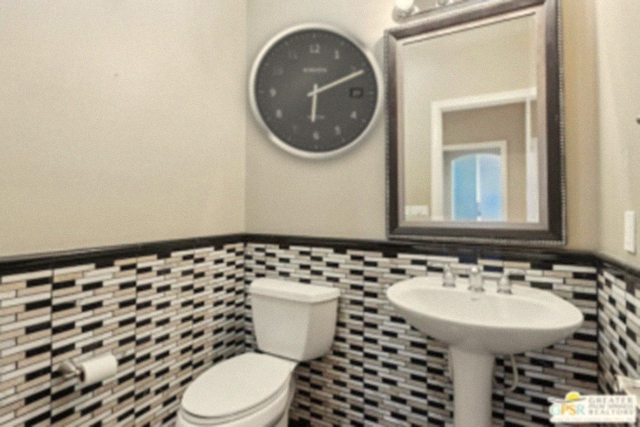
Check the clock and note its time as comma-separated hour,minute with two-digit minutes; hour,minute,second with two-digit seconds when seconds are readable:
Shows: 6,11
